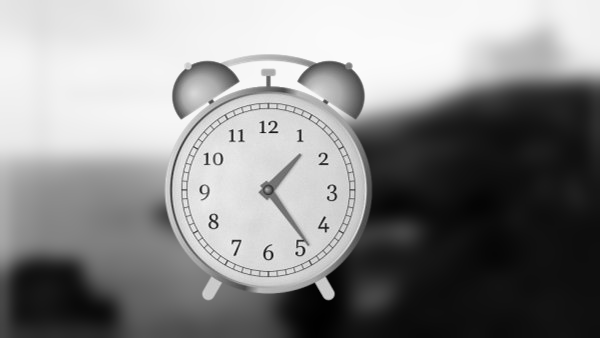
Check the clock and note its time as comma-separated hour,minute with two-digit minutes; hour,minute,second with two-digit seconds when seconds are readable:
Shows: 1,24
